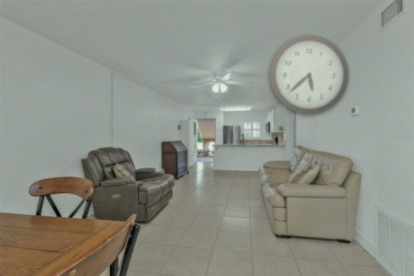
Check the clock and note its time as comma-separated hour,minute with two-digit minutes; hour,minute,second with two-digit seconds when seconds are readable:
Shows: 5,38
